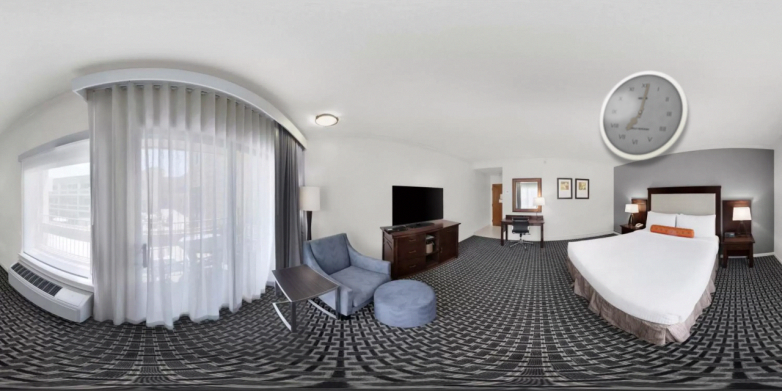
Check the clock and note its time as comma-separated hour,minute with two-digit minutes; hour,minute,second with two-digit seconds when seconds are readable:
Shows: 7,01
